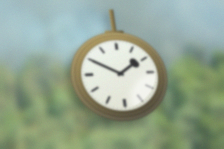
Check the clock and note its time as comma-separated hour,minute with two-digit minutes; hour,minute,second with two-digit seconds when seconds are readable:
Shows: 1,50
